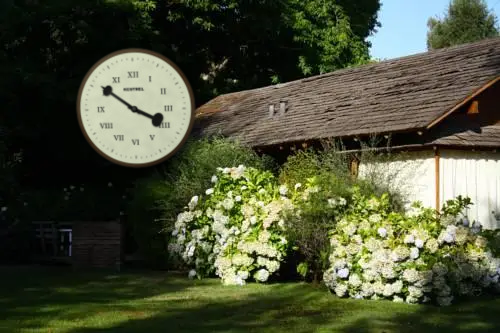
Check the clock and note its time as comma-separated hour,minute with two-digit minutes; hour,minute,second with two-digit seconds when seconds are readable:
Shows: 3,51
